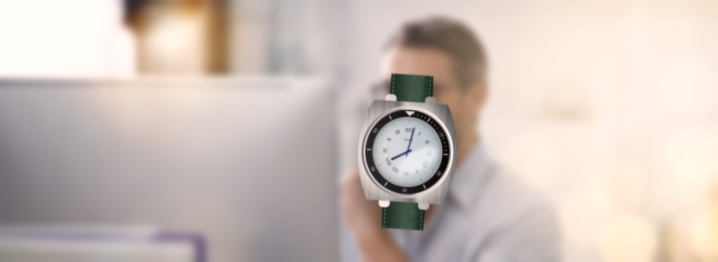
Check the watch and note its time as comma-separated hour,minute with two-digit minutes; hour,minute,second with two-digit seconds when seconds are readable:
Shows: 8,02
